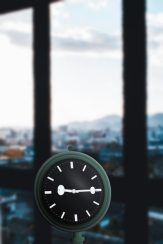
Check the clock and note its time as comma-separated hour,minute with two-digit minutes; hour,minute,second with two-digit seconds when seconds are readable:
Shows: 9,15
